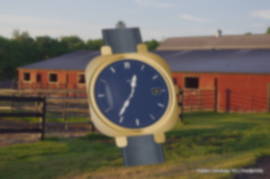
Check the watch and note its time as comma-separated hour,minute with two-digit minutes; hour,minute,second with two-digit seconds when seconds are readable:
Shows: 12,36
